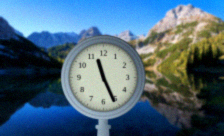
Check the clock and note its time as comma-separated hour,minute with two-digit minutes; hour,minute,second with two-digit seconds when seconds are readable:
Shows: 11,26
